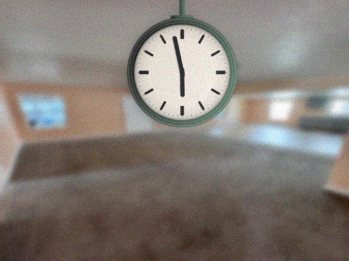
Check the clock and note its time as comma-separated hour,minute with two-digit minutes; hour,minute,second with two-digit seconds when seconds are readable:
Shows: 5,58
